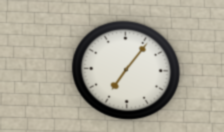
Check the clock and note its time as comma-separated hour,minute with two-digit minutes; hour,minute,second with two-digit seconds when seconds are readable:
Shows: 7,06
